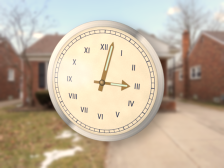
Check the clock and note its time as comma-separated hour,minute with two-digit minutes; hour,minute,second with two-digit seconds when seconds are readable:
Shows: 3,02
